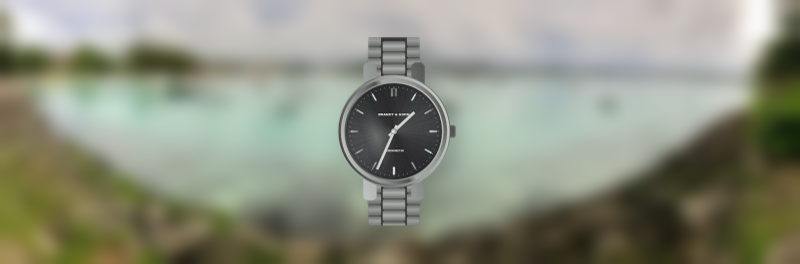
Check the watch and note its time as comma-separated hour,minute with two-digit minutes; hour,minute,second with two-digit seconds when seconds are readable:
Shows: 1,34
